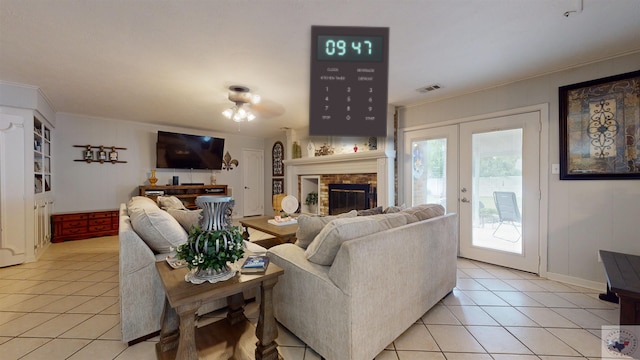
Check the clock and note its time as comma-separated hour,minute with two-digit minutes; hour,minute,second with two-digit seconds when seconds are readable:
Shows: 9,47
